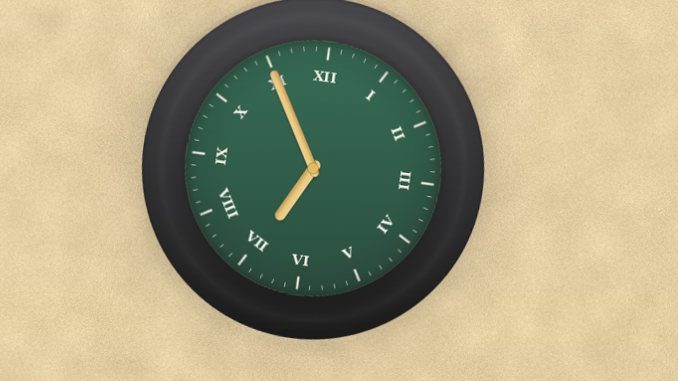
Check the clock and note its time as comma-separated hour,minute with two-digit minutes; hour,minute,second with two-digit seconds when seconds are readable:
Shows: 6,55
